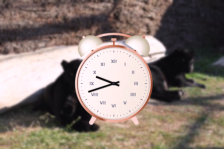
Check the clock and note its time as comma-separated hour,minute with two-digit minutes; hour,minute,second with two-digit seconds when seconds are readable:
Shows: 9,42
